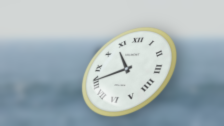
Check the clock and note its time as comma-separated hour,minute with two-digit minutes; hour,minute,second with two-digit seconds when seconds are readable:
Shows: 10,41
